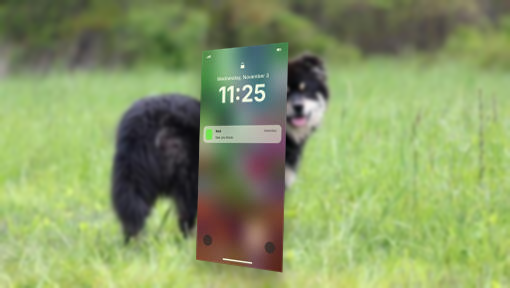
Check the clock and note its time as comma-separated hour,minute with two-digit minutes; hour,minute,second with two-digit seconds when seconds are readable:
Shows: 11,25
